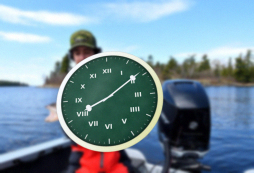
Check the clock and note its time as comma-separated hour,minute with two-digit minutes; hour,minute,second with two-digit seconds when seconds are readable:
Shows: 8,09
